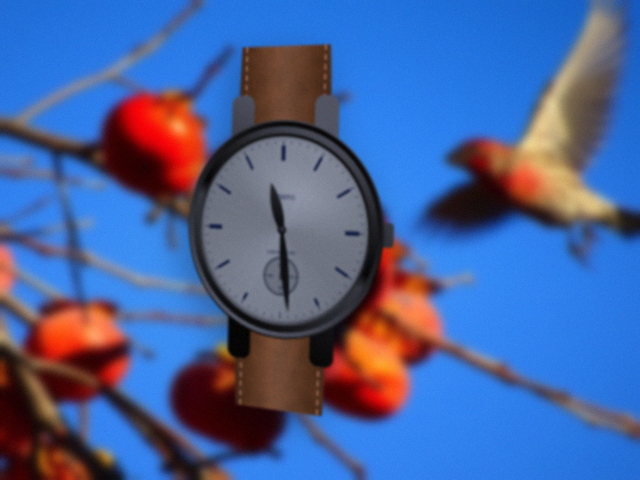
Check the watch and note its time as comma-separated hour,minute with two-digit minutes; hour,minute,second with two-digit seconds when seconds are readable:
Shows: 11,29
